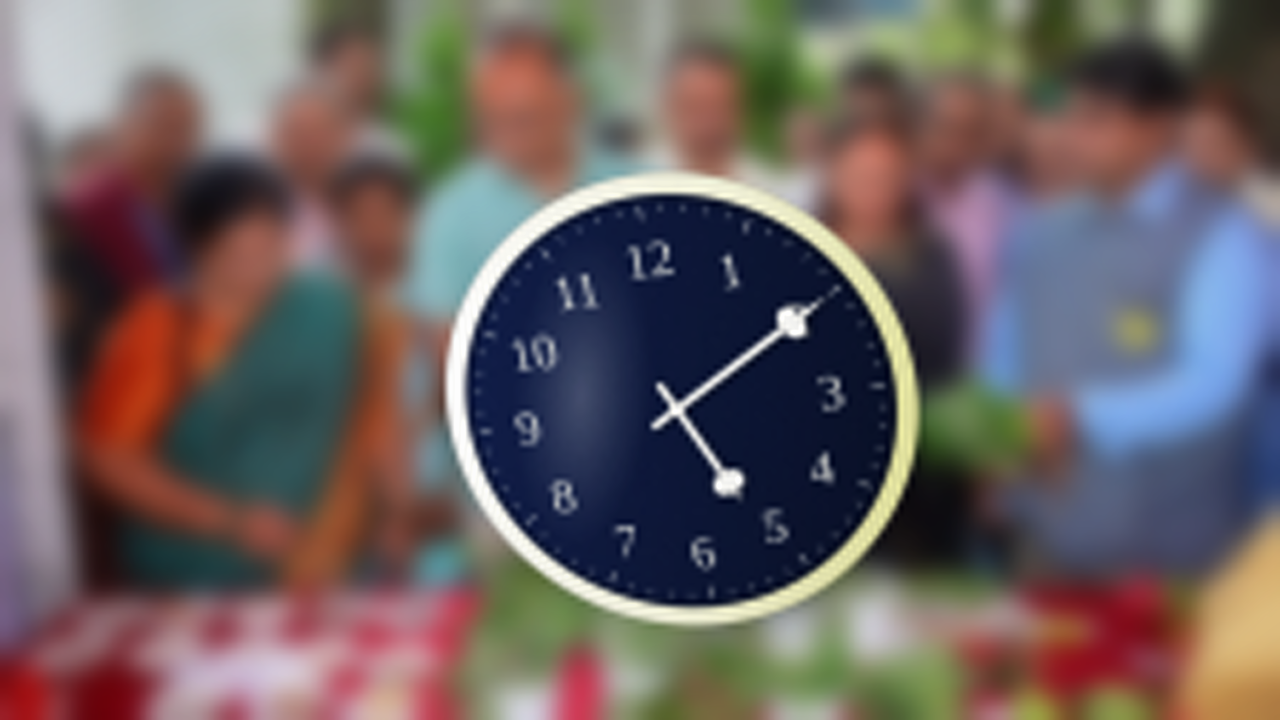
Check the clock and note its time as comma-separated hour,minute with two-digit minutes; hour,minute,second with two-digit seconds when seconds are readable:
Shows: 5,10
